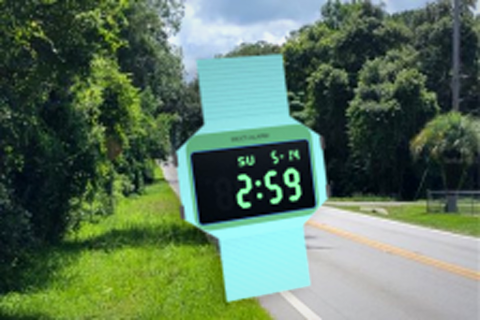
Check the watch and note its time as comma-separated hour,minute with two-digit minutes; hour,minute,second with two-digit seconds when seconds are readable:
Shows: 2,59
